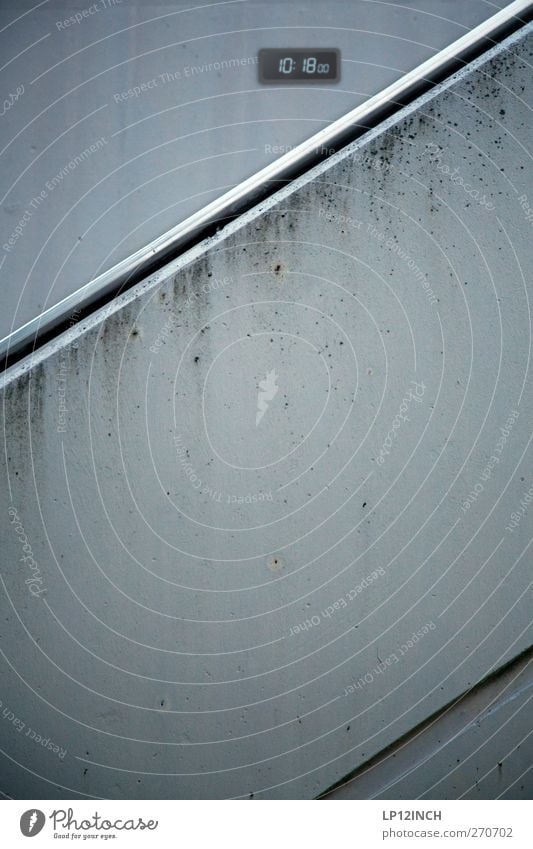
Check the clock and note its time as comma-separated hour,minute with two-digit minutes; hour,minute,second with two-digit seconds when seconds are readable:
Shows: 10,18
